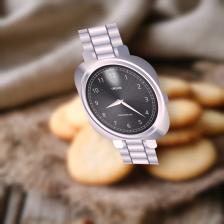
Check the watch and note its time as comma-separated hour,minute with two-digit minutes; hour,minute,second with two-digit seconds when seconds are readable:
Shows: 8,22
